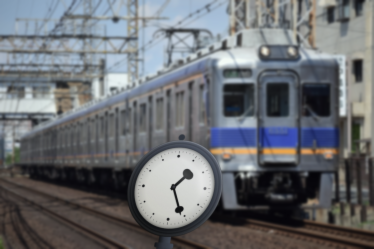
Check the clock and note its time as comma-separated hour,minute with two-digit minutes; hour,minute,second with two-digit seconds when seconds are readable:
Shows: 1,26
